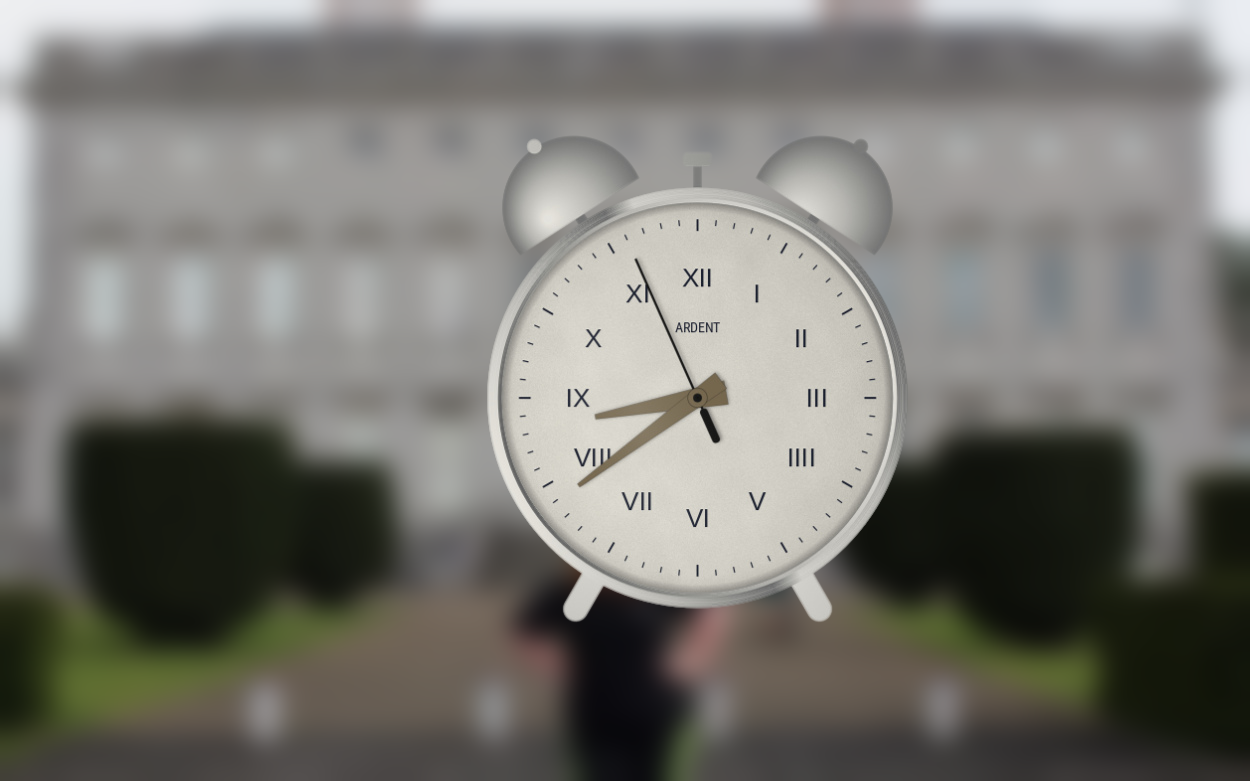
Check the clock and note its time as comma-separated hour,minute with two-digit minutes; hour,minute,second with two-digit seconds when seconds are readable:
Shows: 8,38,56
